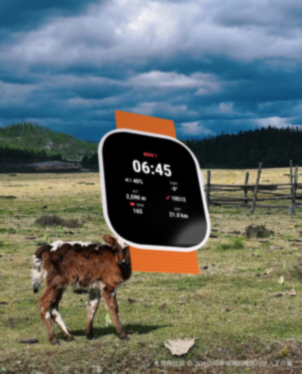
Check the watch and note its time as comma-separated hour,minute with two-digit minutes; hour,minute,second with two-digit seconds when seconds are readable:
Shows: 6,45
